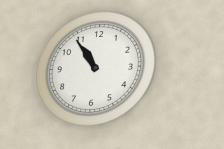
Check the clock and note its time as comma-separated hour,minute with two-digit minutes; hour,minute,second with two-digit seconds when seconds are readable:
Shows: 10,54
